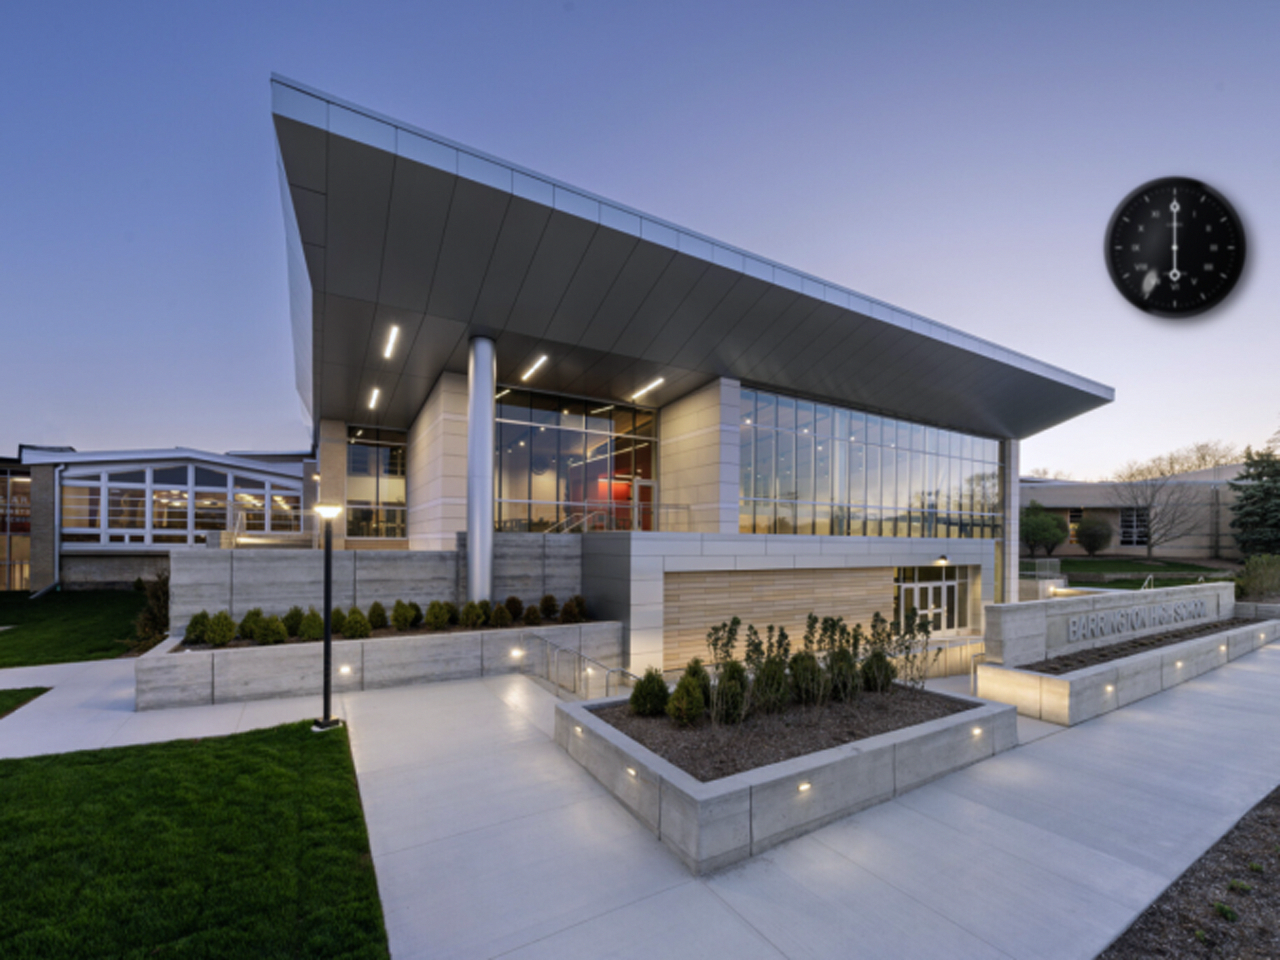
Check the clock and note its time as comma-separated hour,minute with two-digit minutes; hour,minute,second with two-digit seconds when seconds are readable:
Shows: 6,00
